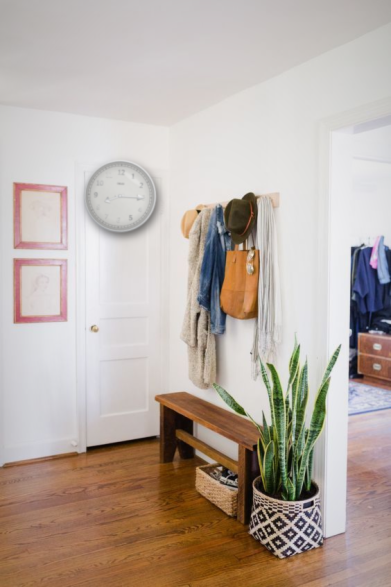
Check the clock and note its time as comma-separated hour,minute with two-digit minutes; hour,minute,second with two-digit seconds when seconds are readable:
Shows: 8,15
